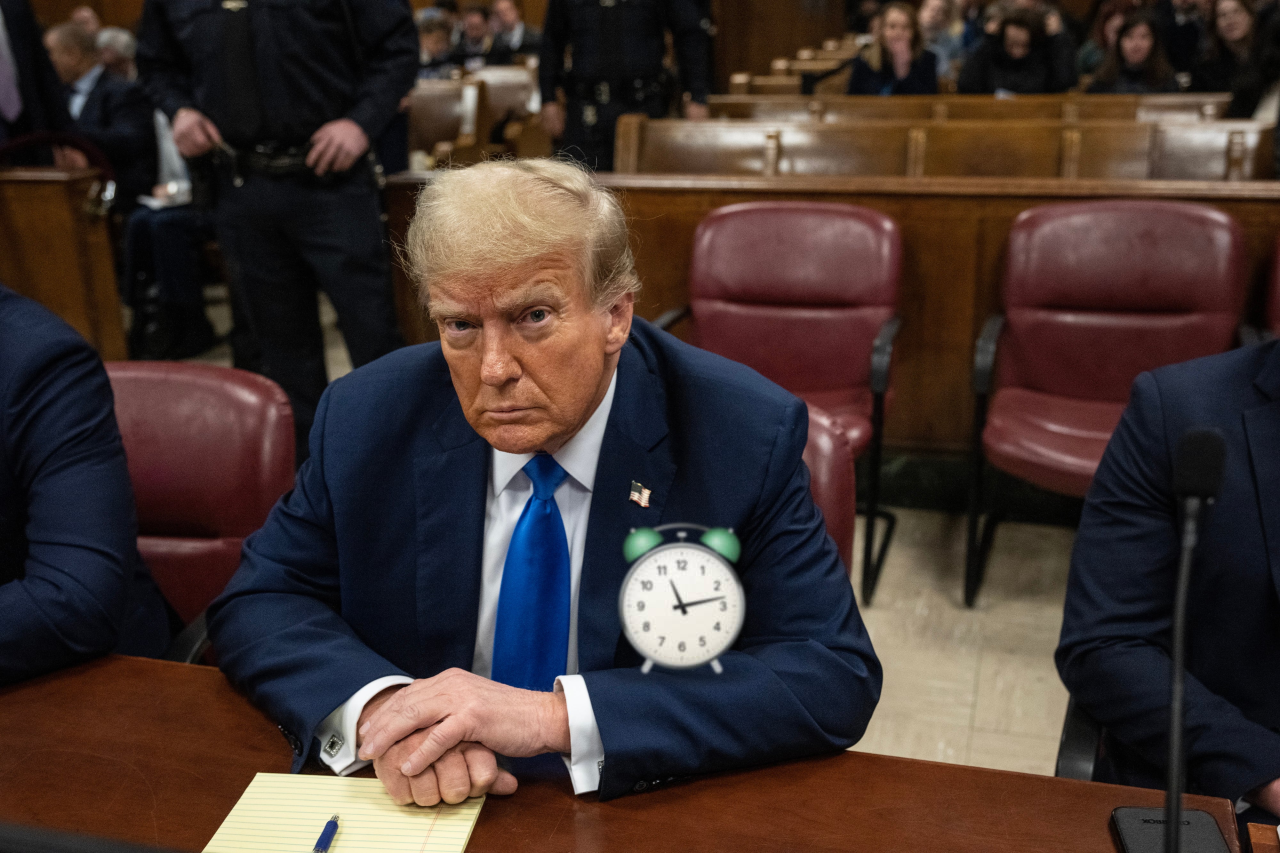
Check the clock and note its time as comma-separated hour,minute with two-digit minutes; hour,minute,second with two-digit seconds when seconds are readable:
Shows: 11,13
